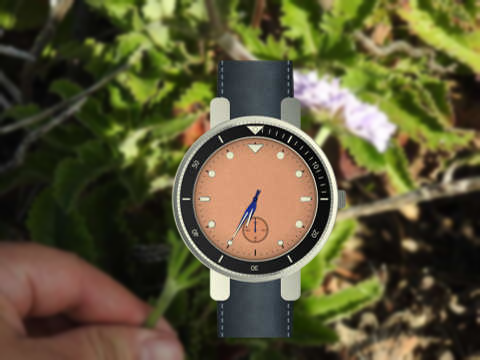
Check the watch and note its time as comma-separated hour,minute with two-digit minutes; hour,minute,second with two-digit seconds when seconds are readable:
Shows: 6,35
